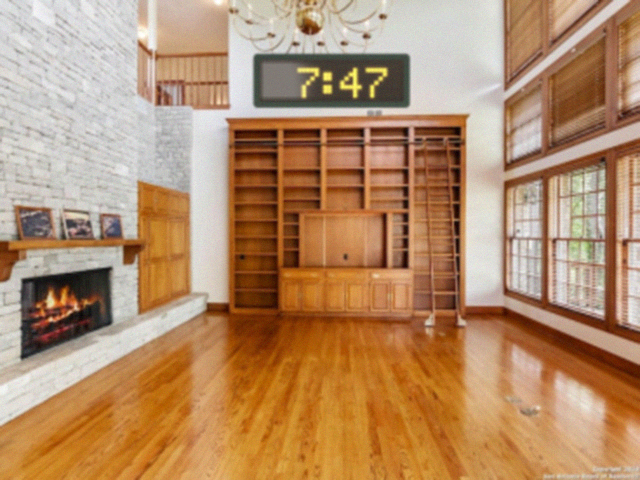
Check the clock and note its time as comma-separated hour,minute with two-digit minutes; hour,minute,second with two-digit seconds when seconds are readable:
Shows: 7,47
